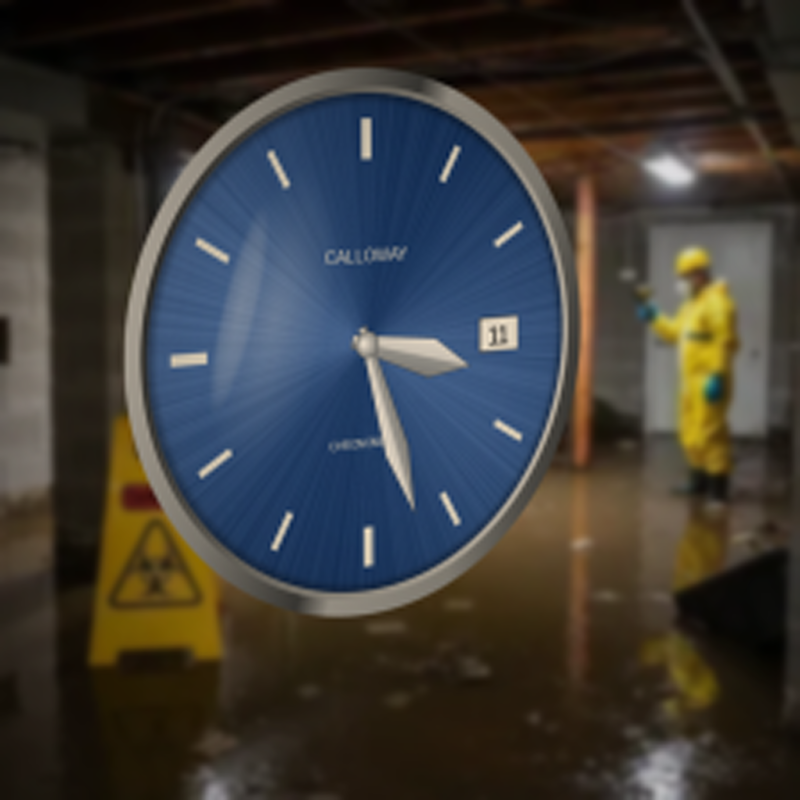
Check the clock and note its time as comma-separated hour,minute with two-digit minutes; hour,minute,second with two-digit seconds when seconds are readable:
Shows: 3,27
